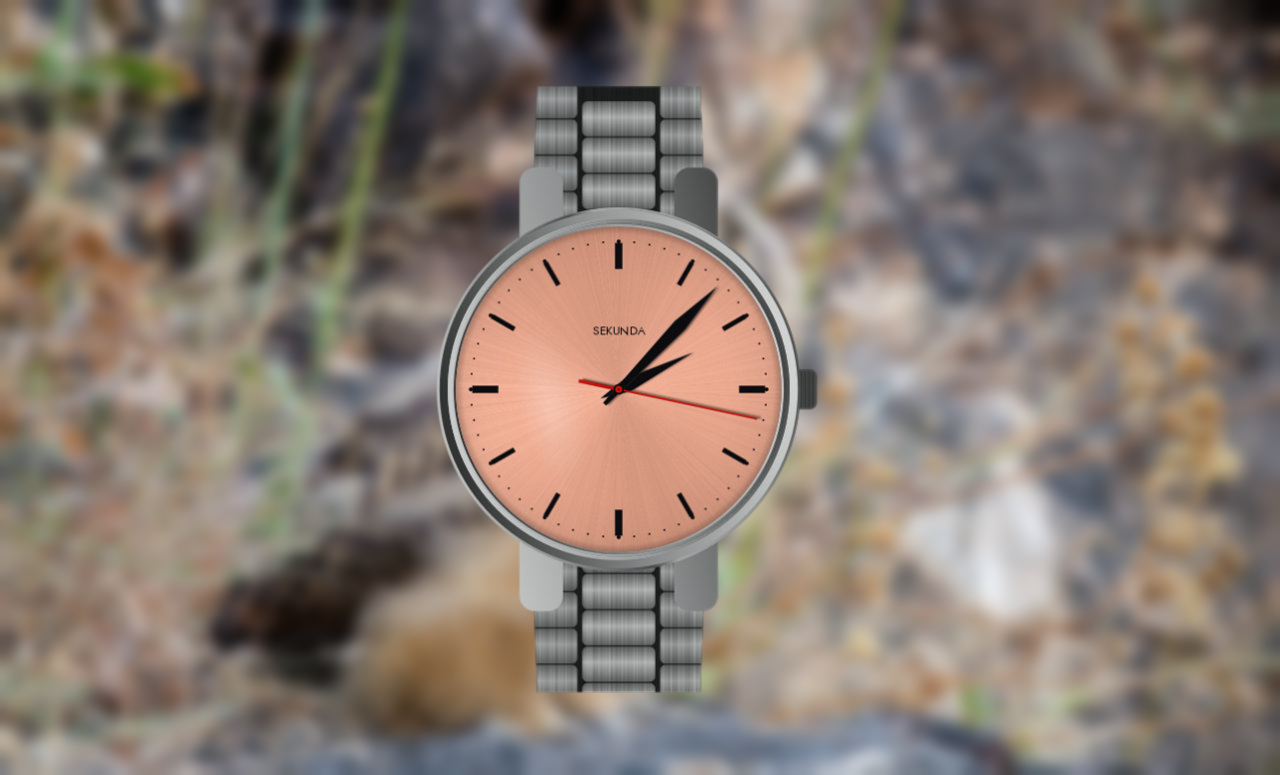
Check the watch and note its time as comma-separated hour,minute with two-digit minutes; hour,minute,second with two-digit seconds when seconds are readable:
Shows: 2,07,17
